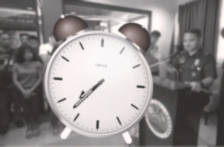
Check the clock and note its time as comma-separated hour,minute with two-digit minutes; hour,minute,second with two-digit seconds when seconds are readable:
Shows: 7,37
